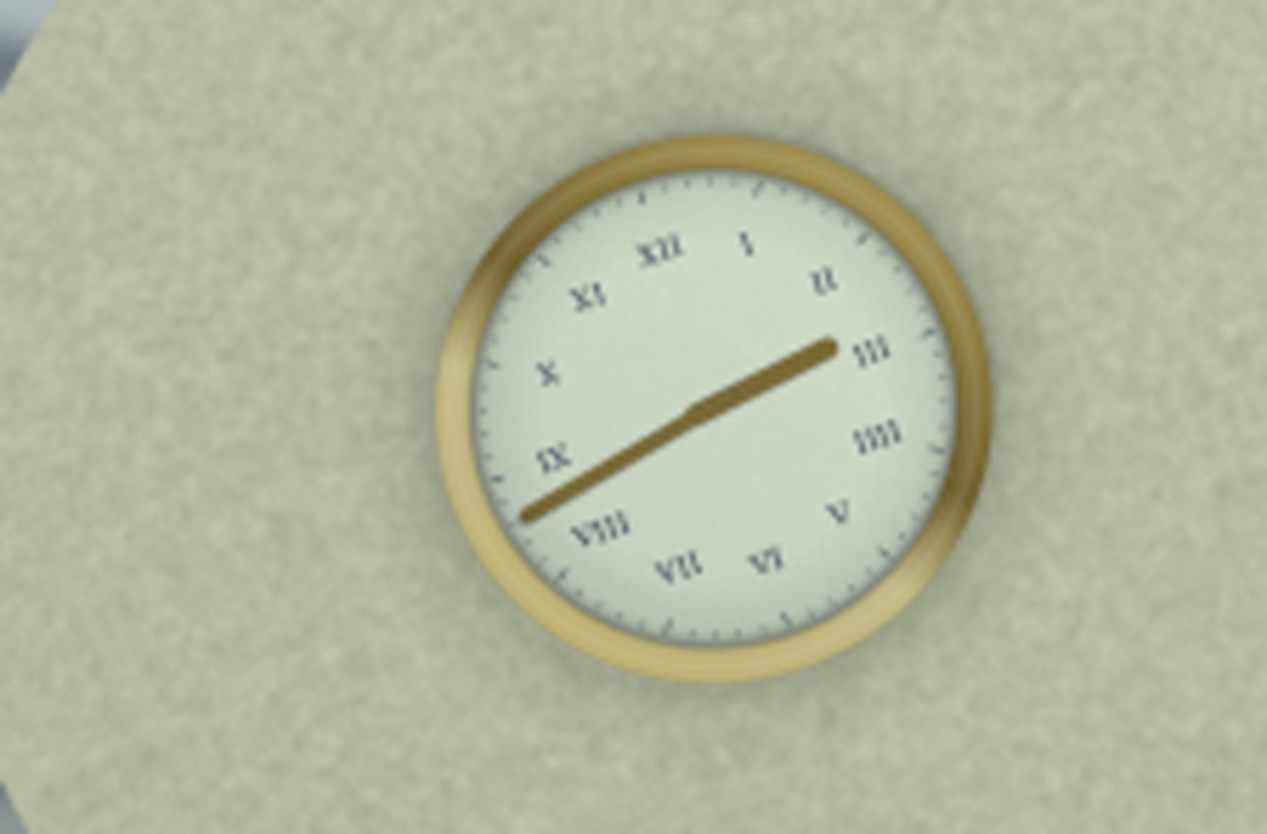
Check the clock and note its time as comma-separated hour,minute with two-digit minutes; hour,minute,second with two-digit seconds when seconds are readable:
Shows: 2,43
